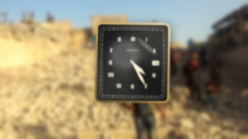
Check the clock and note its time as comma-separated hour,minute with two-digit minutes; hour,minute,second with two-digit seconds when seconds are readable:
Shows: 4,25
